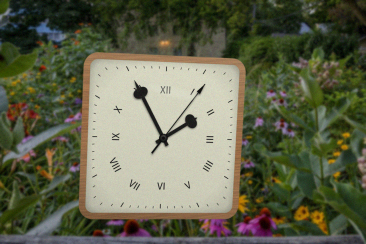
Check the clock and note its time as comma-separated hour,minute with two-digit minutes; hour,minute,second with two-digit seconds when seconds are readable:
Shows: 1,55,06
